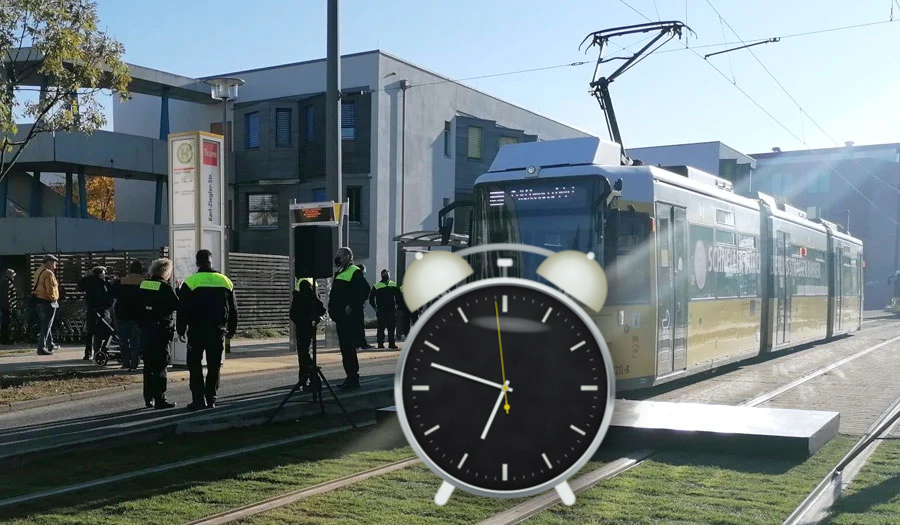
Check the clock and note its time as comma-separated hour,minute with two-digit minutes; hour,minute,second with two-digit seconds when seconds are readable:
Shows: 6,47,59
